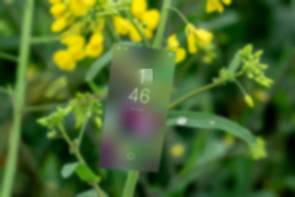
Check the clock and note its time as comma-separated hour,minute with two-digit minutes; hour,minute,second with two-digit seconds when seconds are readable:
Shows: 1,46
